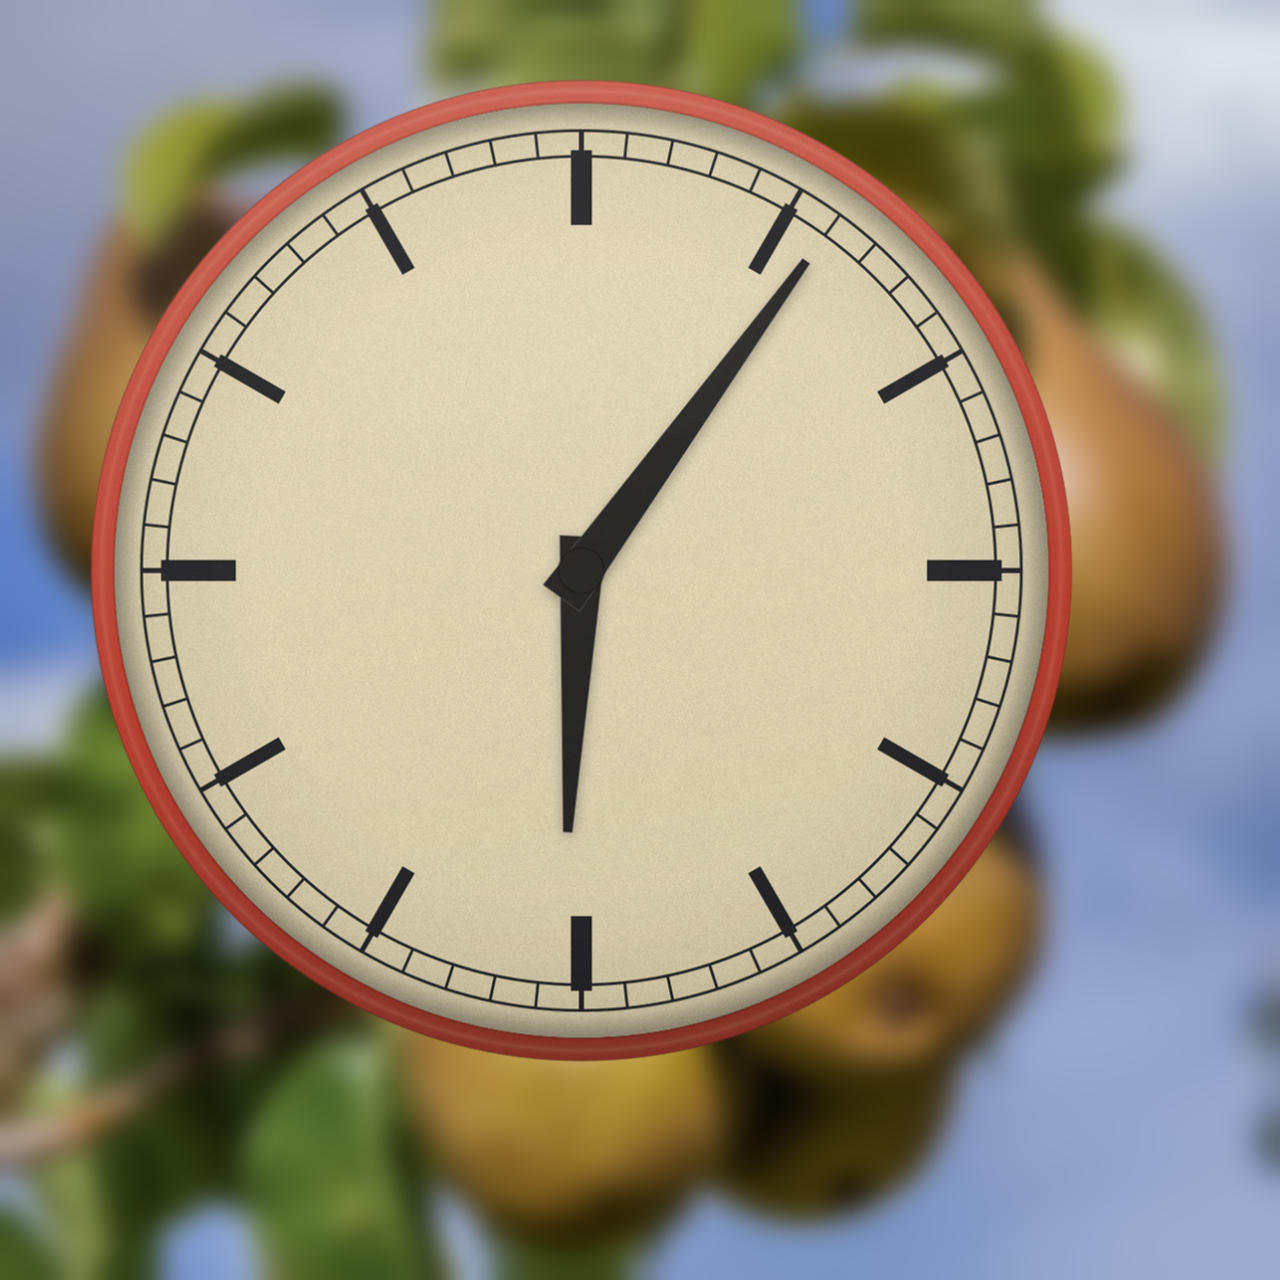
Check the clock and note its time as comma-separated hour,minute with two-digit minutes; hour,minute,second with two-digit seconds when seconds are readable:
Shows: 6,06
